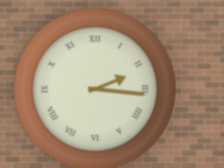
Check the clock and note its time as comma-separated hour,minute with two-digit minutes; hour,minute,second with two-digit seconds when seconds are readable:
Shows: 2,16
